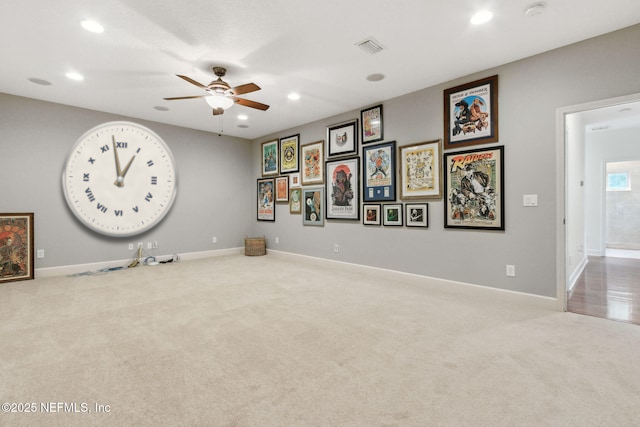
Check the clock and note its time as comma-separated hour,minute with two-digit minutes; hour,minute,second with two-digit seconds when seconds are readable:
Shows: 12,58
